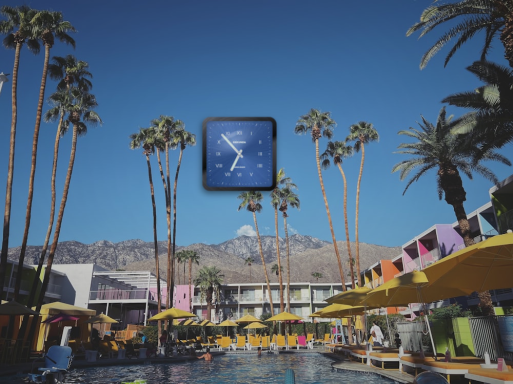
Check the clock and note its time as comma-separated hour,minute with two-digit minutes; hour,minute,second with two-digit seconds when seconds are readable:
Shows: 6,53
